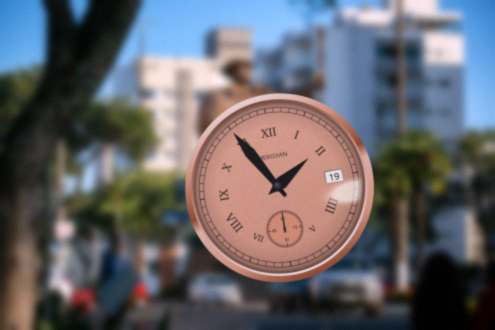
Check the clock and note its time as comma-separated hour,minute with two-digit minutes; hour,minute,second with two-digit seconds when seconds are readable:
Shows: 1,55
